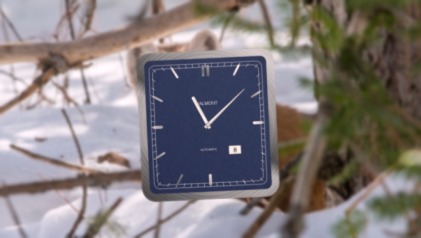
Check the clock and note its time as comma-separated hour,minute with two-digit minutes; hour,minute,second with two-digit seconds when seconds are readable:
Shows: 11,08
